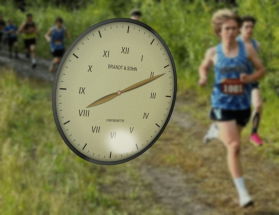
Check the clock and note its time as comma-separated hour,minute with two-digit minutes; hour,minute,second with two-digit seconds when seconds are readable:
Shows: 8,11
